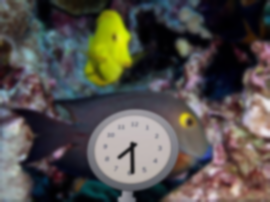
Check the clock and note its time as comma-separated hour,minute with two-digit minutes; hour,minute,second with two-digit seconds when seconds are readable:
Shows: 7,29
